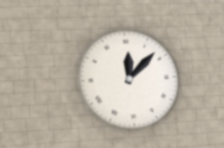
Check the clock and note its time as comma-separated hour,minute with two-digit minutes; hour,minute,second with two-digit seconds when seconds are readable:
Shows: 12,08
